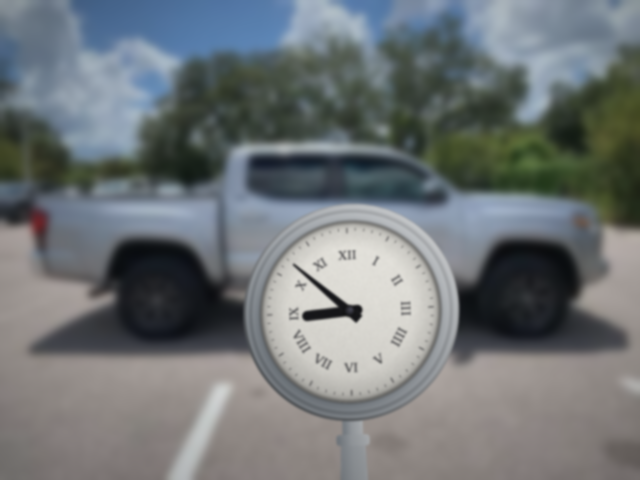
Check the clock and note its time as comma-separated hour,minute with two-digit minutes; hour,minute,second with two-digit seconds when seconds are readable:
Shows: 8,52
